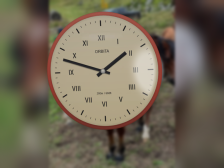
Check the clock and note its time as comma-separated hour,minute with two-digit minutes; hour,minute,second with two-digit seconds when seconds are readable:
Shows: 1,48
